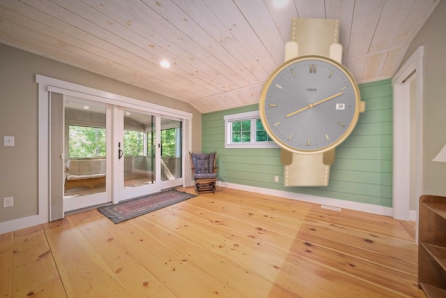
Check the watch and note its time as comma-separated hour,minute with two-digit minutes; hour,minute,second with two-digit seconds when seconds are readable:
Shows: 8,11
